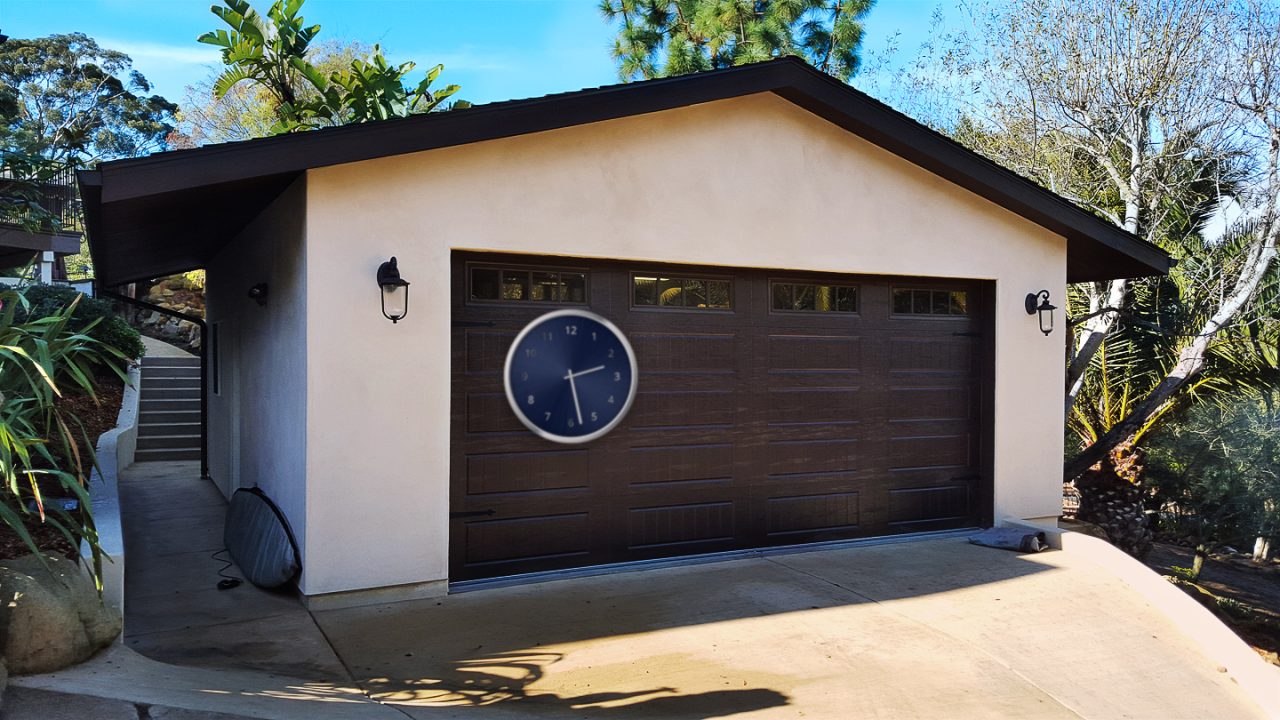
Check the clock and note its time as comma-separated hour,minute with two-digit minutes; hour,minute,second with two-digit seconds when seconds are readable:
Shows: 2,28
